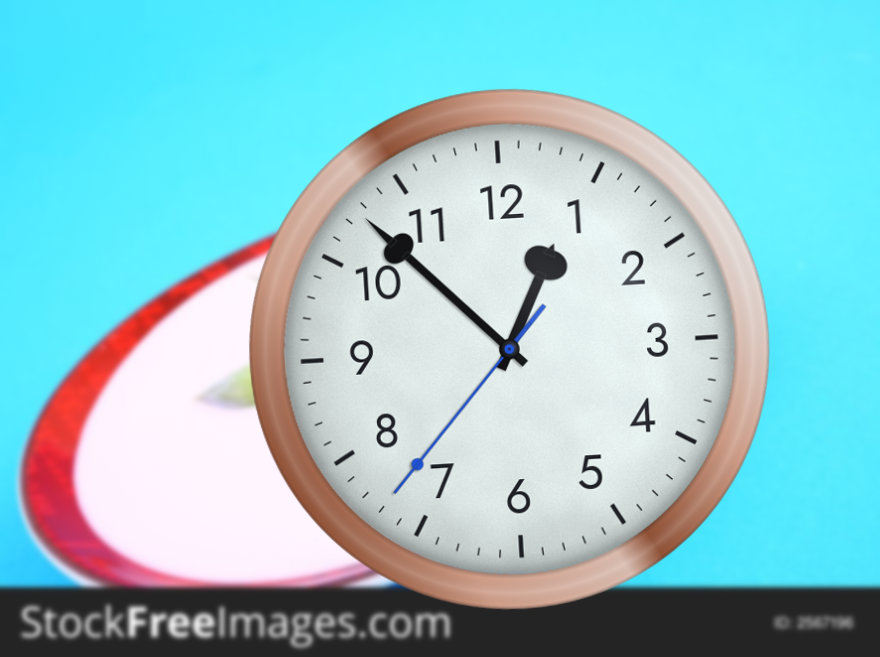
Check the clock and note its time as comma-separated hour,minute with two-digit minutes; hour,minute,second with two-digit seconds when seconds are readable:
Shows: 12,52,37
